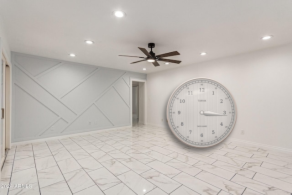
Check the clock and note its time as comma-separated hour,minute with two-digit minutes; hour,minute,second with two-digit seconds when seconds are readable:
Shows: 3,16
